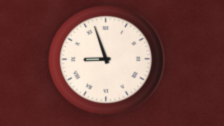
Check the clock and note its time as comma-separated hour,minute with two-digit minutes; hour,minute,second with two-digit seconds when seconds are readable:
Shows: 8,57
